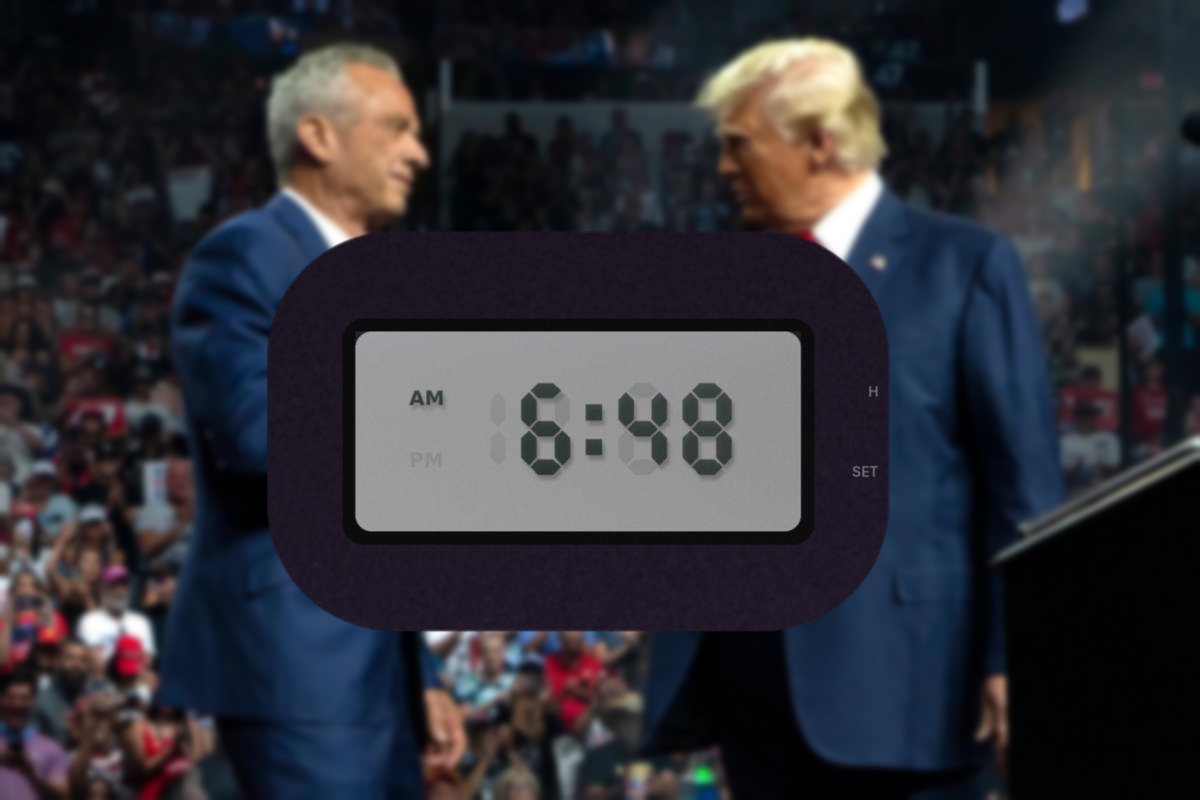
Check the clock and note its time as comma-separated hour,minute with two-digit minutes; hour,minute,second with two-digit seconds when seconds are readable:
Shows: 6,48
